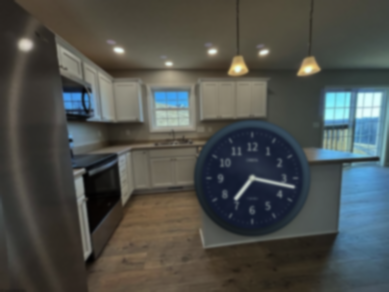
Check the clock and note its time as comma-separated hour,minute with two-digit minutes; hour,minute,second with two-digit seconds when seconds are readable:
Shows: 7,17
